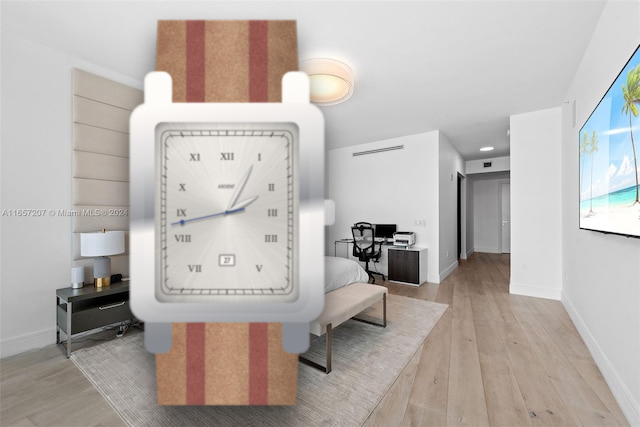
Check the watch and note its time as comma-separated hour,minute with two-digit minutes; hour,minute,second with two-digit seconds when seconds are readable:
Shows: 2,04,43
